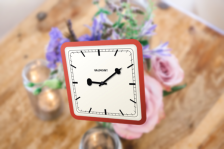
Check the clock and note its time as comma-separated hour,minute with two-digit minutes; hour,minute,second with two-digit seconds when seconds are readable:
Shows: 9,09
